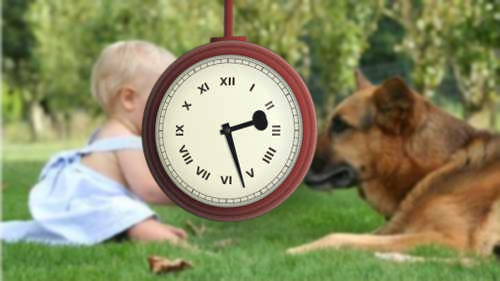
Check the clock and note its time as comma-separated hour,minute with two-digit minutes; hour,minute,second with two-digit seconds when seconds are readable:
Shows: 2,27
